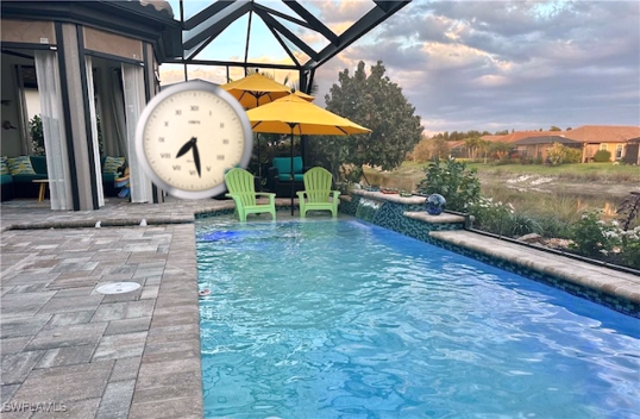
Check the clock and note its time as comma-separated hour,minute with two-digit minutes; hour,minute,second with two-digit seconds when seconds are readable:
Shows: 7,28
